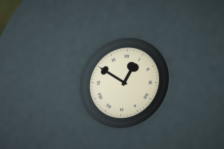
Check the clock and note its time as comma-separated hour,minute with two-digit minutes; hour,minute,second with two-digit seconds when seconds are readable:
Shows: 12,50
